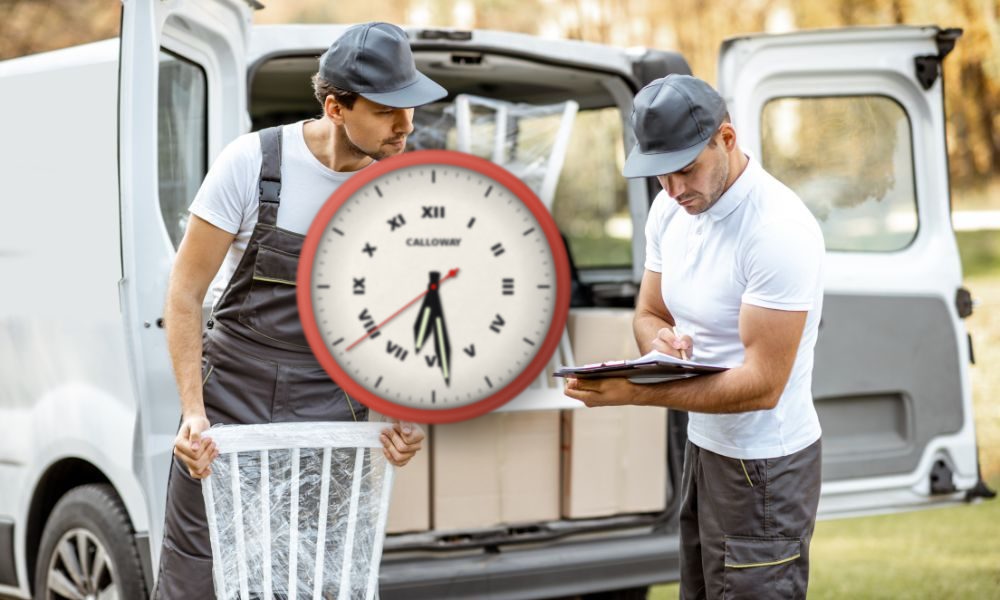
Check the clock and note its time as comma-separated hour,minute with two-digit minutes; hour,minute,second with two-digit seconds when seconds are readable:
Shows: 6,28,39
